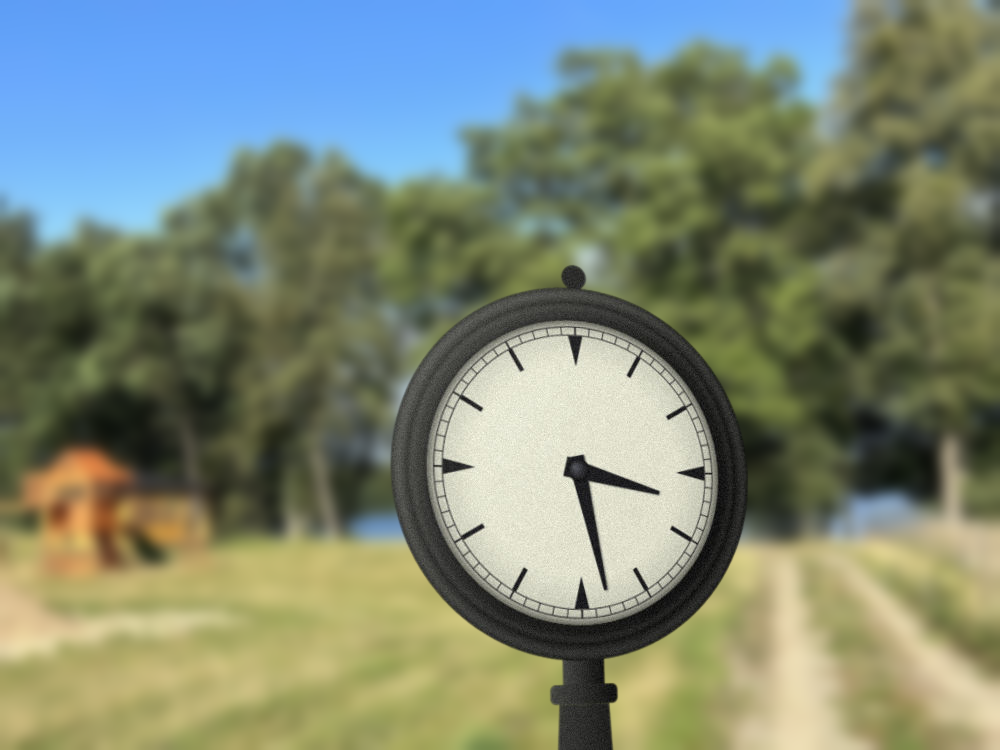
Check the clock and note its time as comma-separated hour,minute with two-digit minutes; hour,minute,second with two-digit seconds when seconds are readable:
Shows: 3,28
